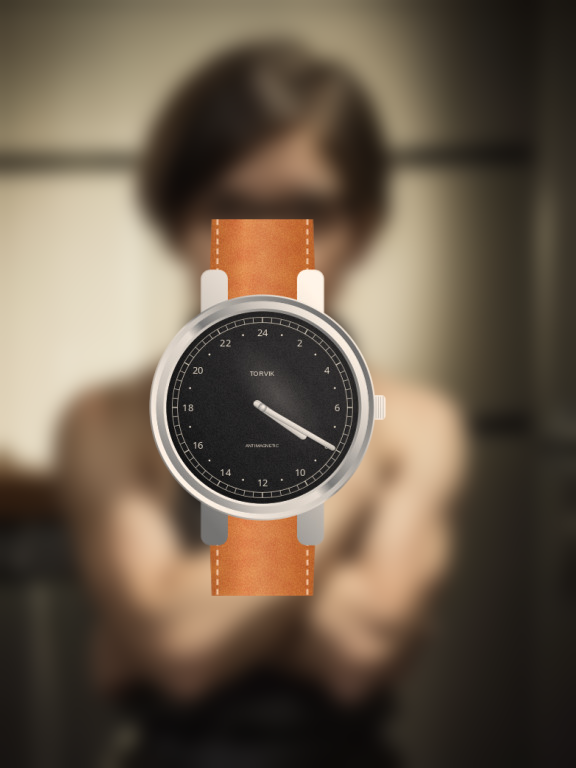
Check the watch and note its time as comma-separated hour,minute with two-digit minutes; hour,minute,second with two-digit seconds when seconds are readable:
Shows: 8,20
